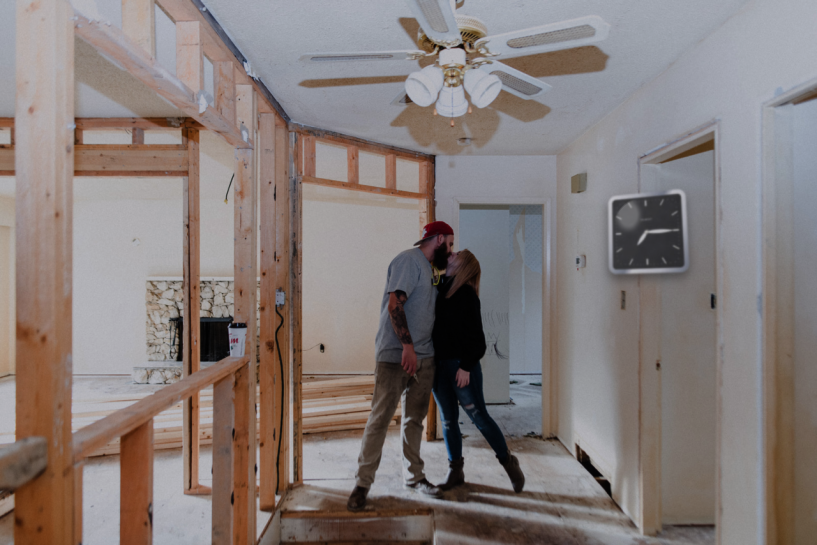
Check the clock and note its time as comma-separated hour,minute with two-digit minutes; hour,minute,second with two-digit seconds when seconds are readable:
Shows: 7,15
